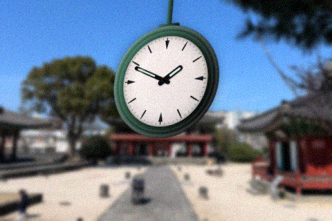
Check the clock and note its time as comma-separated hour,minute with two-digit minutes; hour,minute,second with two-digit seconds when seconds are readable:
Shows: 1,49
